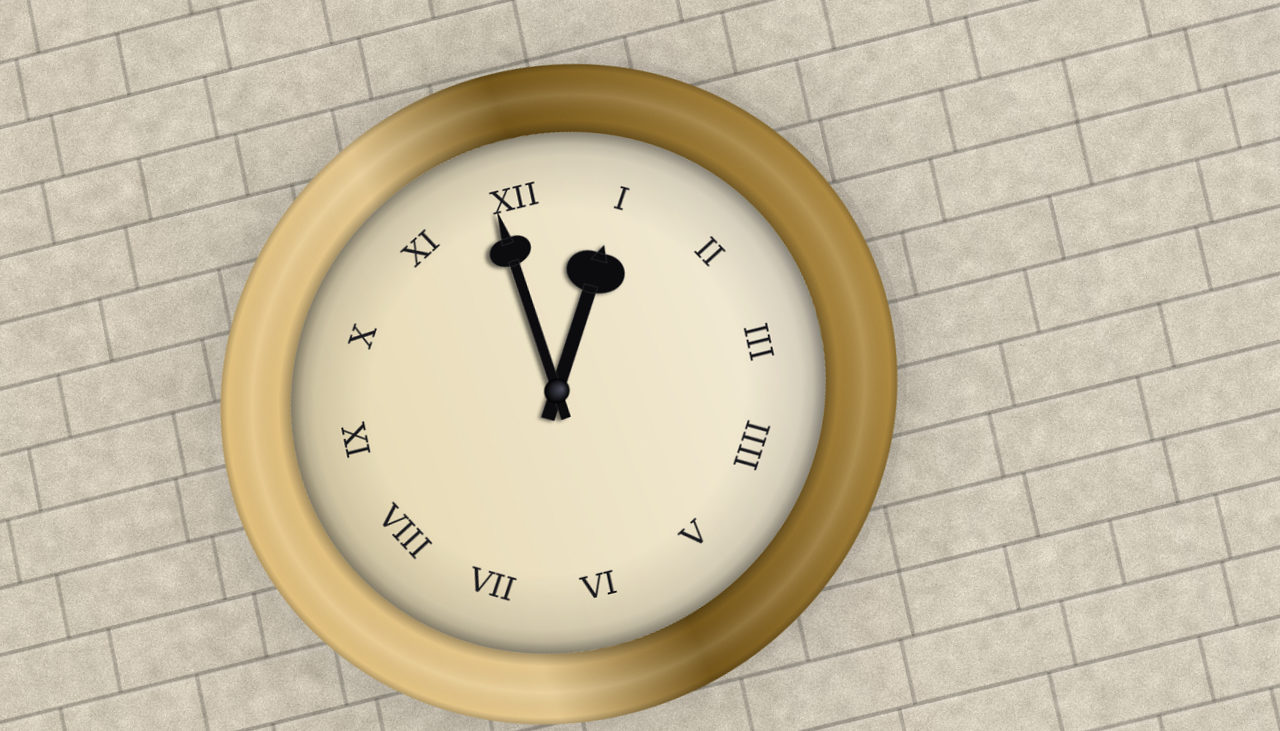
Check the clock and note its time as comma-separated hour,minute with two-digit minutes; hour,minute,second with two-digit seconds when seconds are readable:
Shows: 12,59
